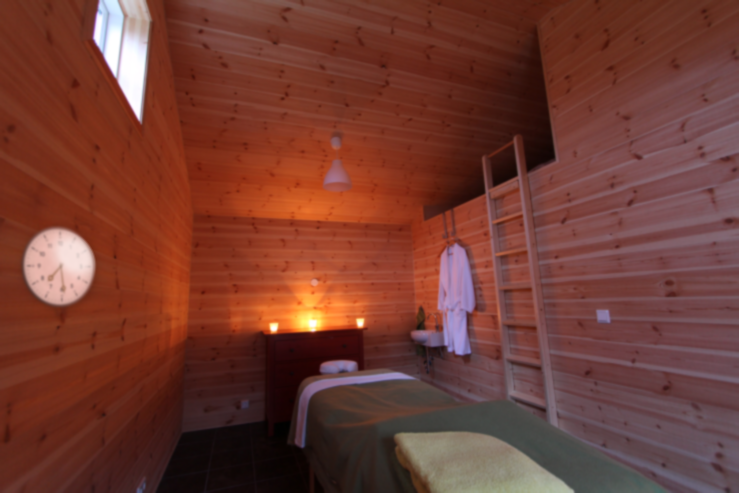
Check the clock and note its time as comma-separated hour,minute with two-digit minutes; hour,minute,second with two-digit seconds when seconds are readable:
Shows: 7,29
